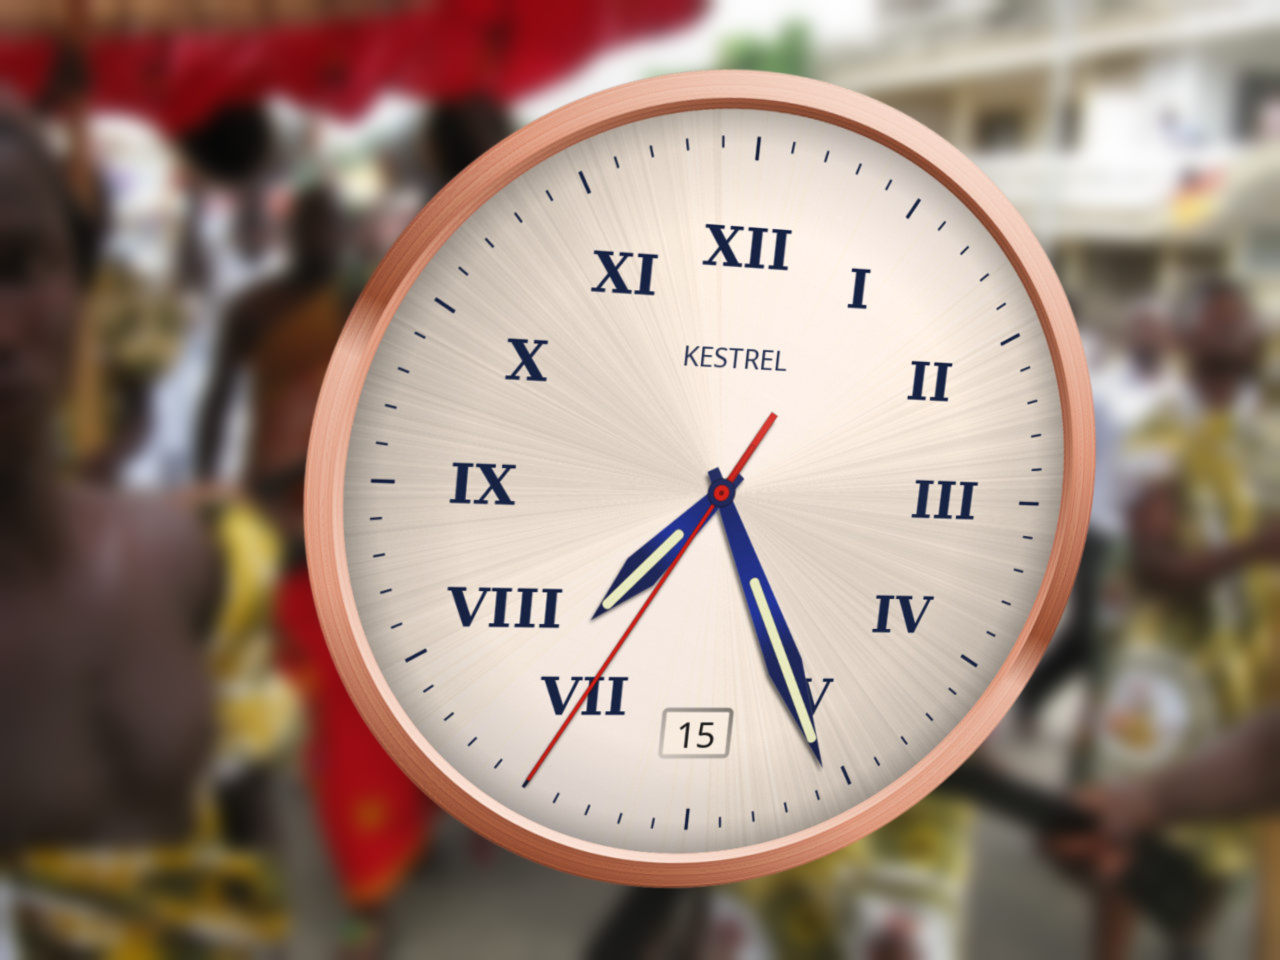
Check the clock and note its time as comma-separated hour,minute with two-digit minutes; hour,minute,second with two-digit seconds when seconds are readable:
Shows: 7,25,35
